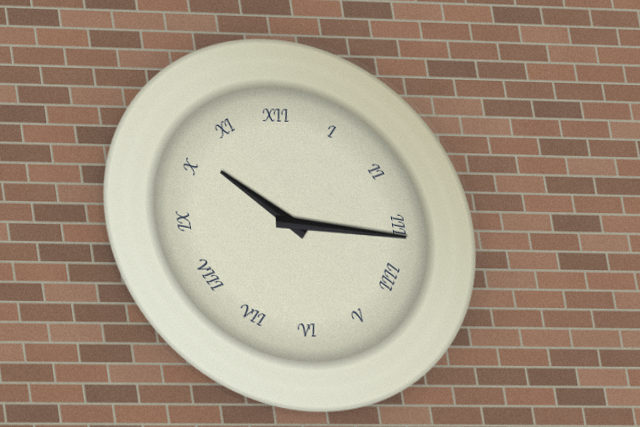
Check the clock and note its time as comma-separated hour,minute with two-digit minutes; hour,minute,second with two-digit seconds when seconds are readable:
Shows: 10,16
